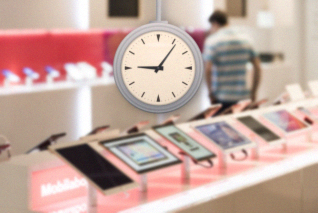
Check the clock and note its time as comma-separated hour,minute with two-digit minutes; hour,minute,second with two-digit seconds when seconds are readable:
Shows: 9,06
